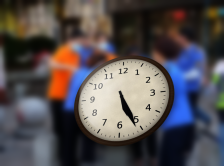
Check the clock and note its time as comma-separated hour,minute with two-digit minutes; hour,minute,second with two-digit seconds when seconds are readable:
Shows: 5,26
